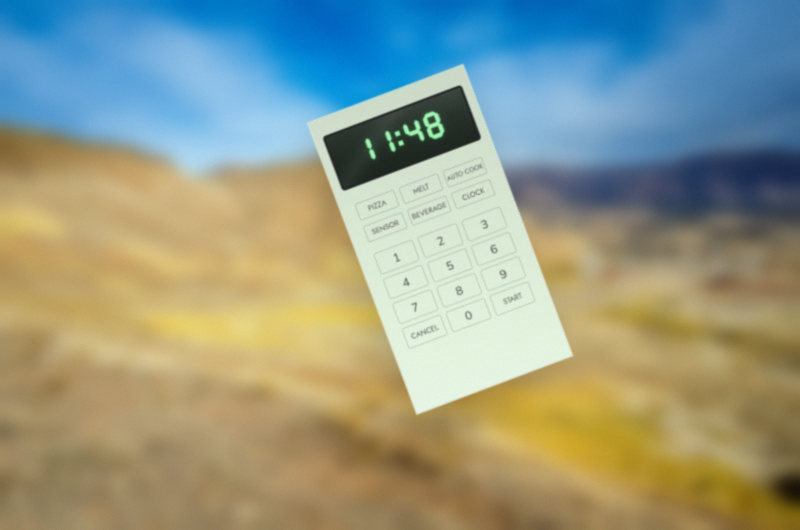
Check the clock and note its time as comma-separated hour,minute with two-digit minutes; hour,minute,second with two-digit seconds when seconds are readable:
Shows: 11,48
